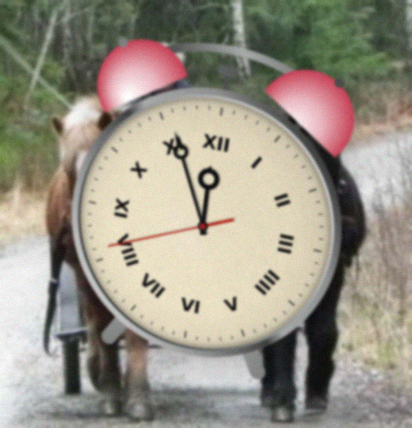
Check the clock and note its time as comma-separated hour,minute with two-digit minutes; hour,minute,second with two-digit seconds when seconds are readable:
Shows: 11,55,41
